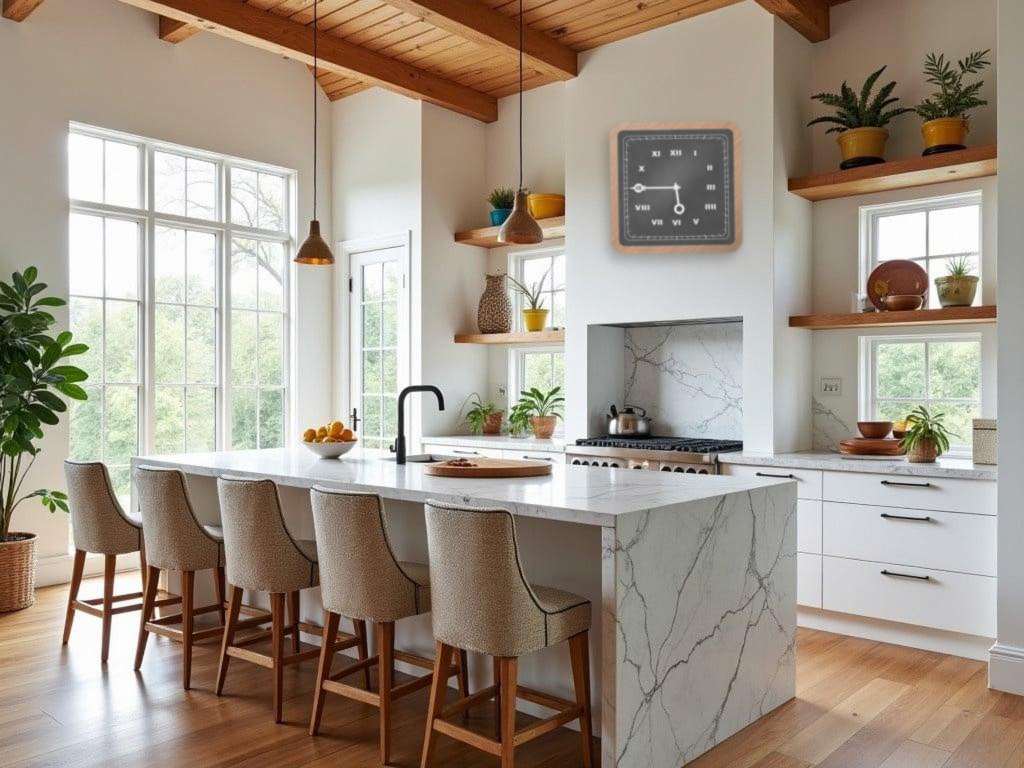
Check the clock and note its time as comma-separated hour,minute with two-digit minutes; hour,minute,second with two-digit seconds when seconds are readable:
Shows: 5,45
